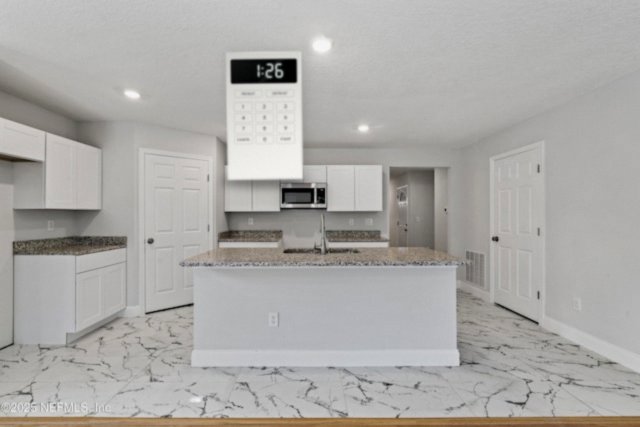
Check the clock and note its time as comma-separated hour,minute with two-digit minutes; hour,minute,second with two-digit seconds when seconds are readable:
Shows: 1,26
